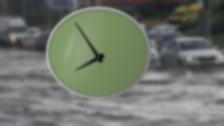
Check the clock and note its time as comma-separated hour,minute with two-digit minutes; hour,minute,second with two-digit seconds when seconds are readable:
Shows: 7,55
